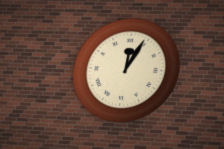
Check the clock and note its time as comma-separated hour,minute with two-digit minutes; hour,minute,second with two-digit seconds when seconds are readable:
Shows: 12,04
